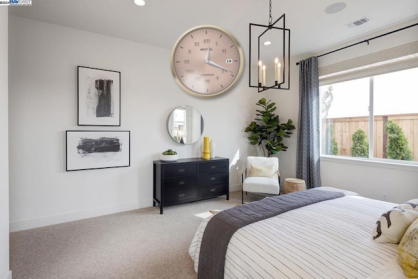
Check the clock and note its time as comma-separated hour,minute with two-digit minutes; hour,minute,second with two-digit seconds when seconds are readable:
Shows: 12,19
